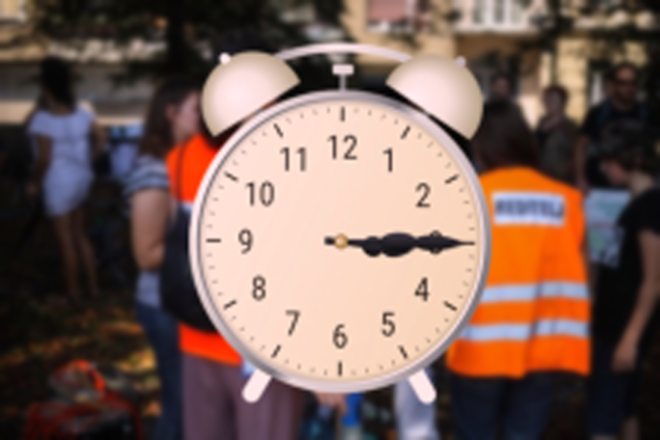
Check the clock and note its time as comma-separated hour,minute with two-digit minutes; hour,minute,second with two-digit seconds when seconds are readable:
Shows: 3,15
